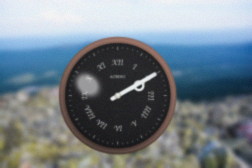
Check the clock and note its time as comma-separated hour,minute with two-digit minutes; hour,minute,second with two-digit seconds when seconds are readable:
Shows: 2,10
